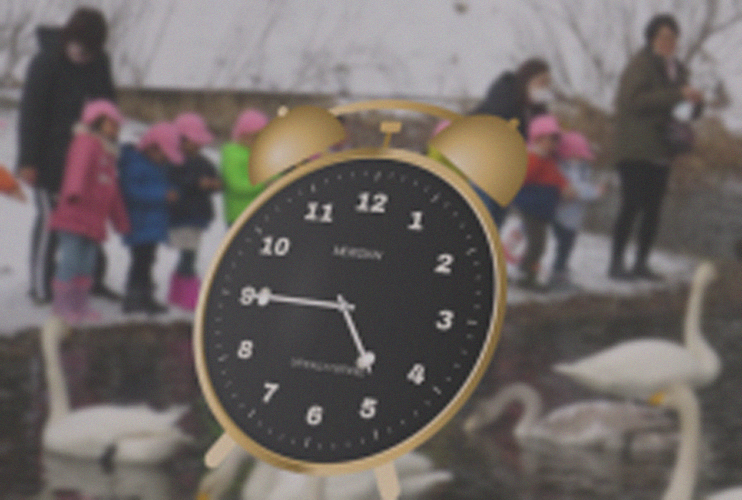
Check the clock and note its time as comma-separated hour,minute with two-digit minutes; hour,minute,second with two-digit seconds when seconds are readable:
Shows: 4,45
